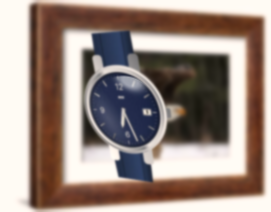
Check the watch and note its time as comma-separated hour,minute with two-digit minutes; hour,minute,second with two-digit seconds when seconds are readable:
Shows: 6,27
